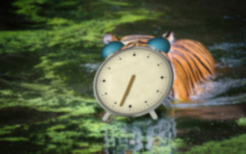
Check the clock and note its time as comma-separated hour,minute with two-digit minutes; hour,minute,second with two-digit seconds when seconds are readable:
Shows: 6,33
